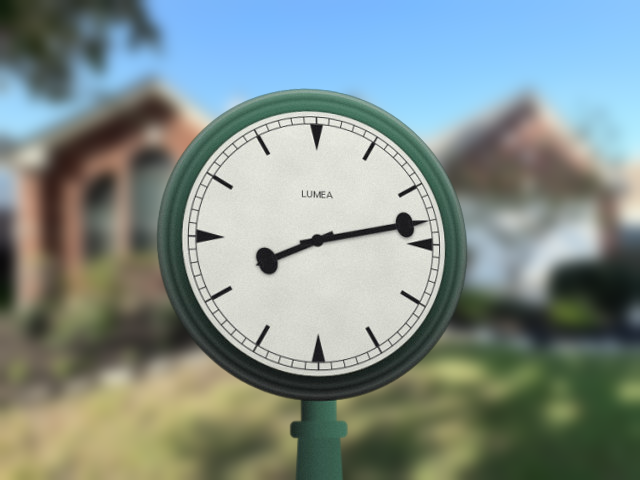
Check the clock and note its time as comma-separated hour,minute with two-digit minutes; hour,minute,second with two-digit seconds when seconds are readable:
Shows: 8,13
